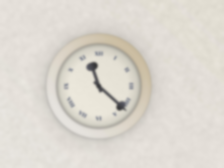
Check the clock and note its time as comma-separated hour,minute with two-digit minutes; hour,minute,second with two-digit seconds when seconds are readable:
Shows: 11,22
